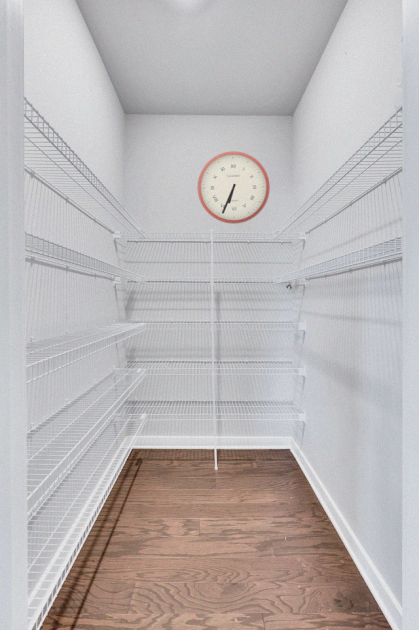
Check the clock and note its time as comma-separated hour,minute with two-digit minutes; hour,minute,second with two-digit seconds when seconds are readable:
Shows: 6,34
